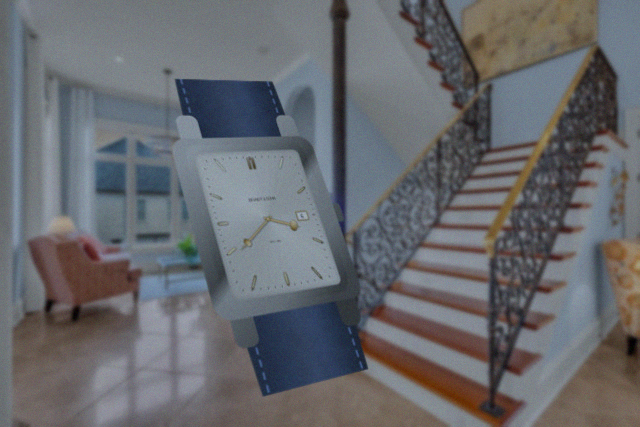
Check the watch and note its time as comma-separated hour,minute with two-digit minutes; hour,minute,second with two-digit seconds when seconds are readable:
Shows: 3,39
